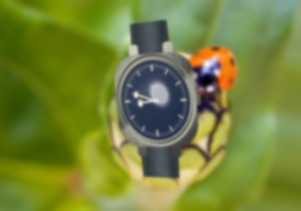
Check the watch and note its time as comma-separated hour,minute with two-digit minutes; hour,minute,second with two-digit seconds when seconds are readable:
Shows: 8,48
